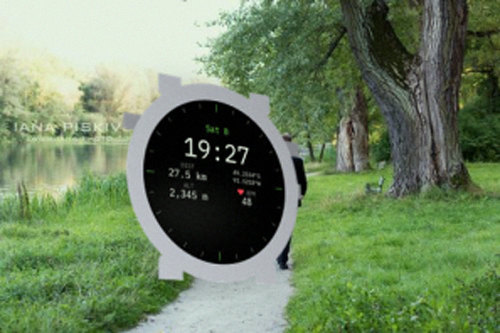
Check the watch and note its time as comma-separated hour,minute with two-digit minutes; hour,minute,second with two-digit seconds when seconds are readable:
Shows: 19,27
